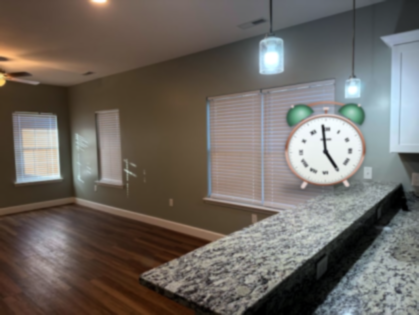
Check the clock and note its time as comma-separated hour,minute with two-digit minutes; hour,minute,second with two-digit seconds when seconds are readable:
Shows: 4,59
